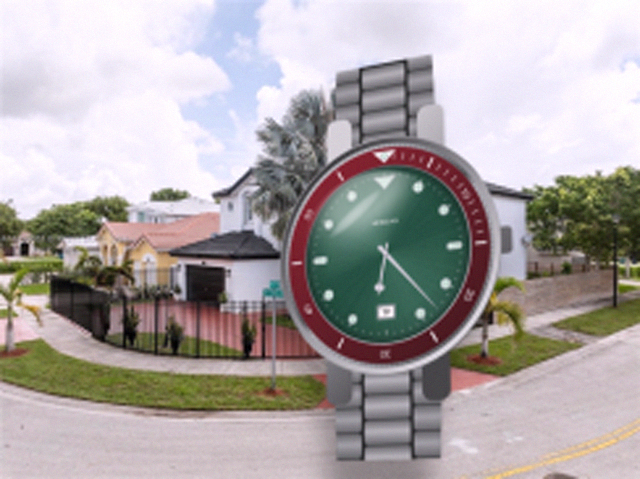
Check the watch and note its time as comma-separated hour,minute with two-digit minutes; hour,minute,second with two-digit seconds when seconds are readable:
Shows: 6,23
